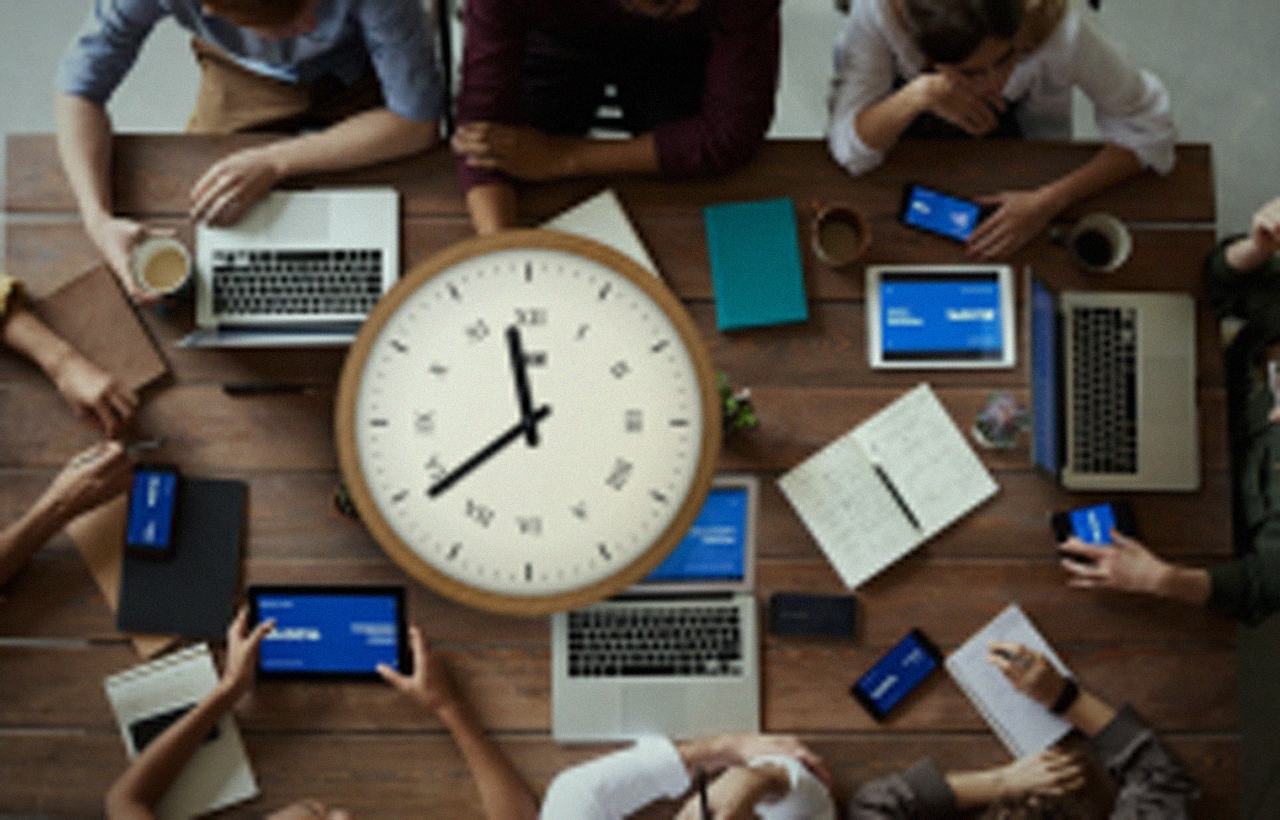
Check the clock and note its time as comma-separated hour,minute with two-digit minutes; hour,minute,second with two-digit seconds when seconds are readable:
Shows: 11,39
